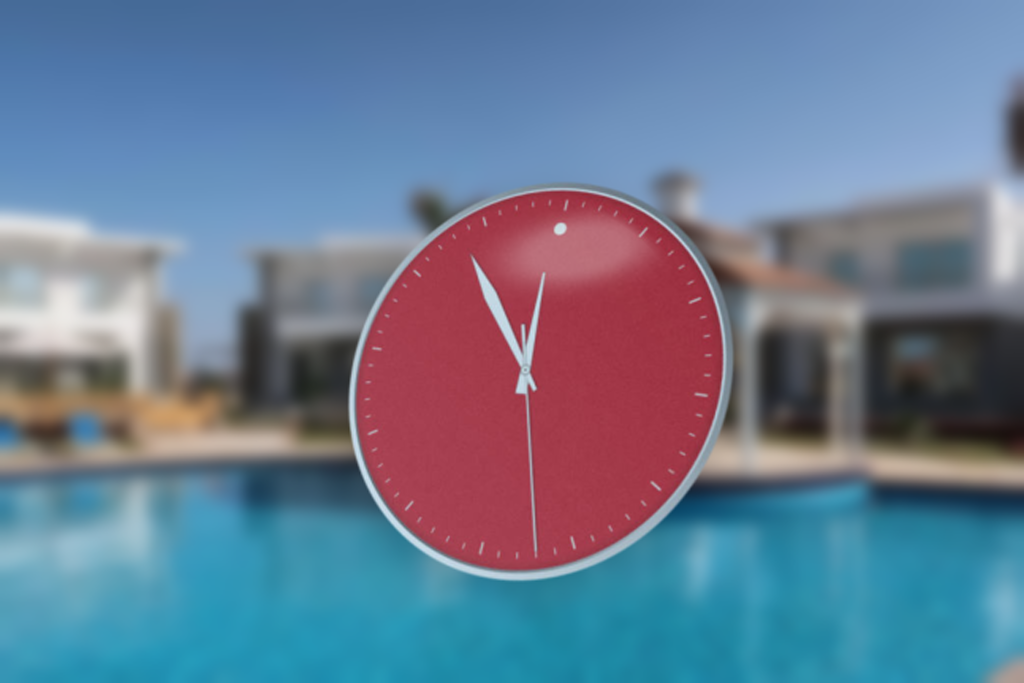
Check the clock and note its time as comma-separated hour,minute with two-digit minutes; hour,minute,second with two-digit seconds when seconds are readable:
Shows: 11,53,27
